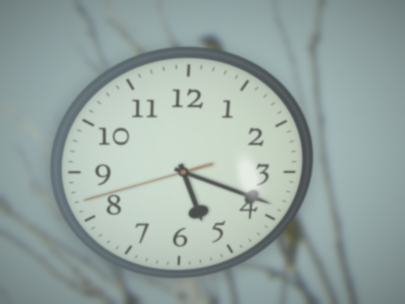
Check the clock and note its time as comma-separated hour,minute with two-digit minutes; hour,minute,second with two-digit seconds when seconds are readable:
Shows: 5,18,42
